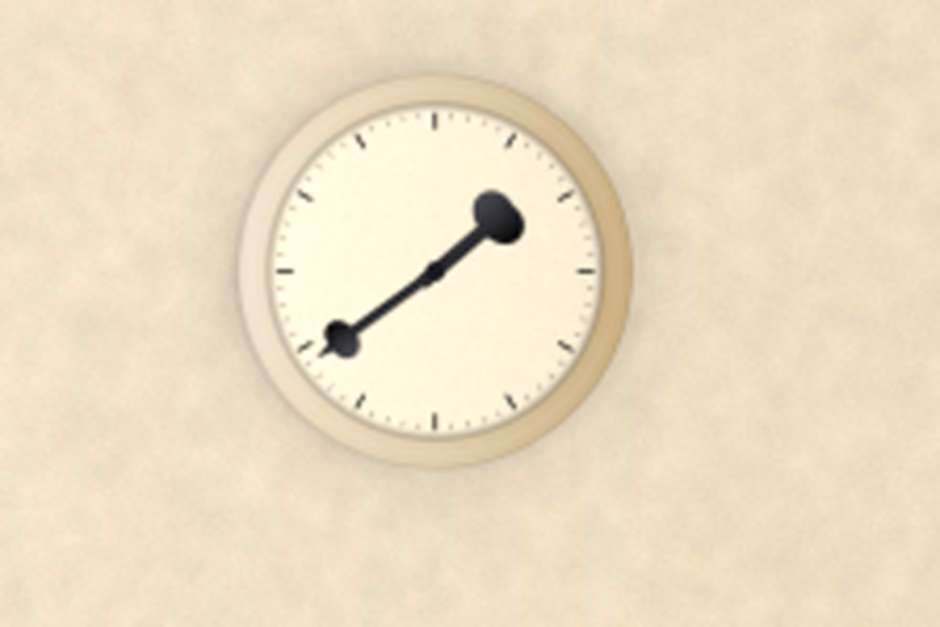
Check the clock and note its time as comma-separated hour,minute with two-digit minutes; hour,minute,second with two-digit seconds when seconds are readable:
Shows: 1,39
